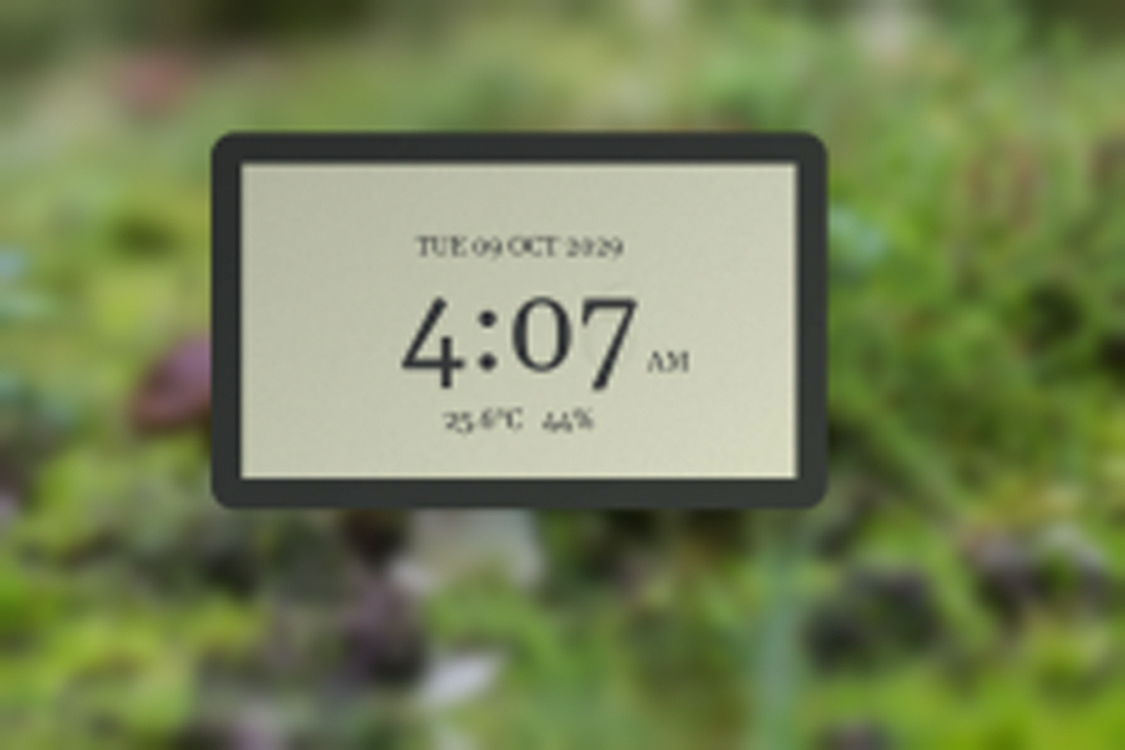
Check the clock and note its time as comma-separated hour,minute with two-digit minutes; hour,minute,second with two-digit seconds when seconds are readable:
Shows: 4,07
